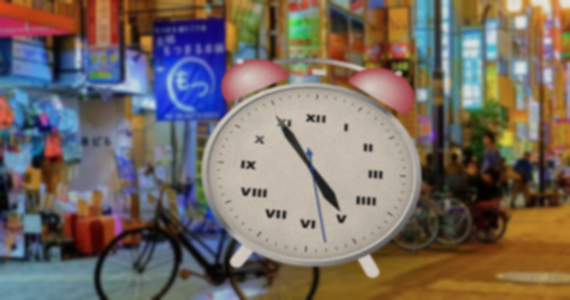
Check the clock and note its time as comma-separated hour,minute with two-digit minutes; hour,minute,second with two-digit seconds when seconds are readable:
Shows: 4,54,28
